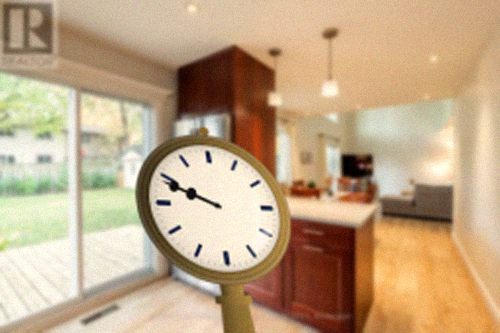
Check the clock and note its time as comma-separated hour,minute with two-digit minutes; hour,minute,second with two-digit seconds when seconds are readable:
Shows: 9,49
